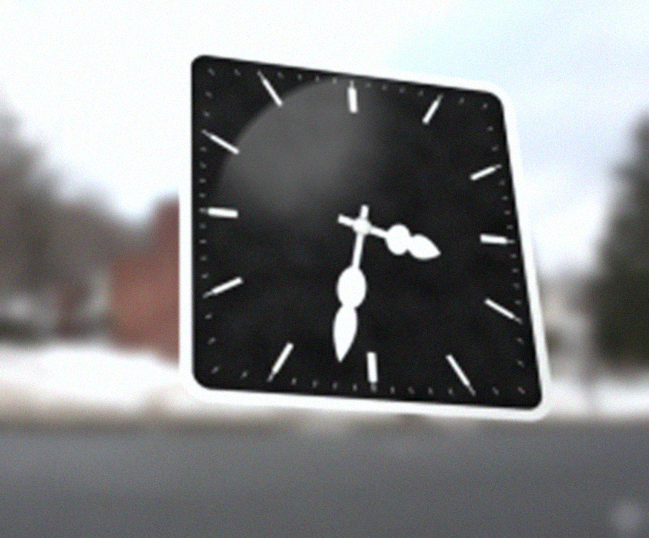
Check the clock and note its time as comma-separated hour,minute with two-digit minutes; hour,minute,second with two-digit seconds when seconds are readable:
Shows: 3,32
